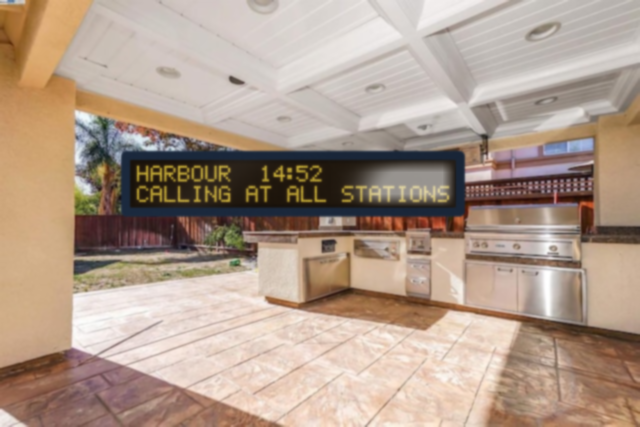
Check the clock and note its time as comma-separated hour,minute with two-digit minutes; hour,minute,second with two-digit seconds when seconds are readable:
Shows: 14,52
